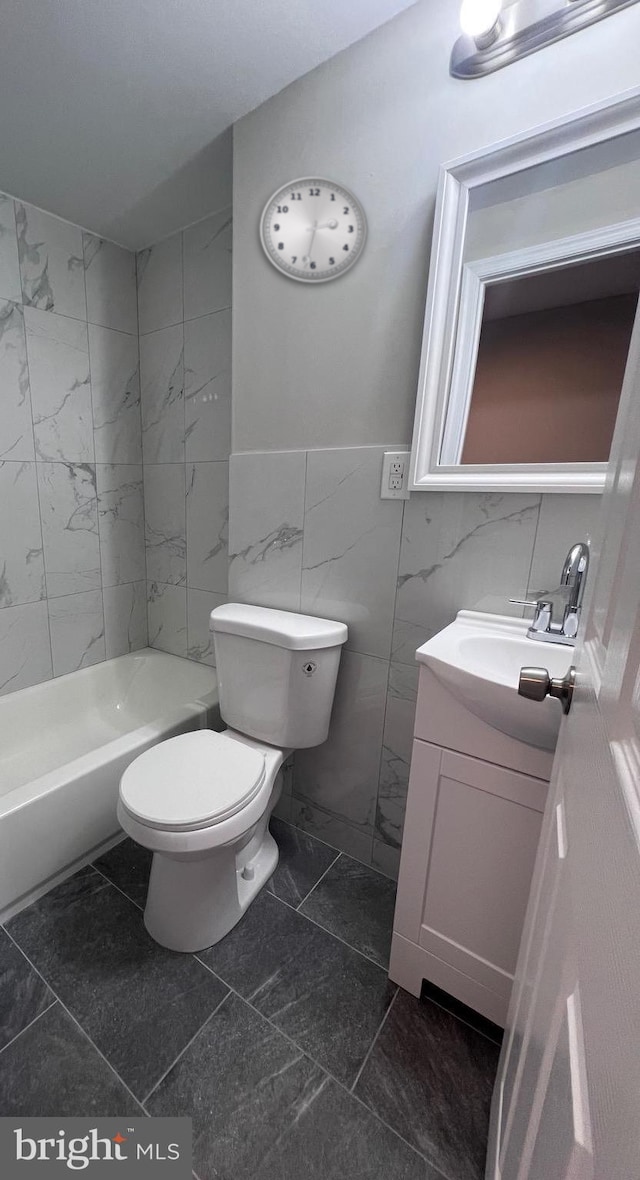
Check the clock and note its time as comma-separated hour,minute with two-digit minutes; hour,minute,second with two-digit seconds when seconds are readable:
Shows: 2,32
